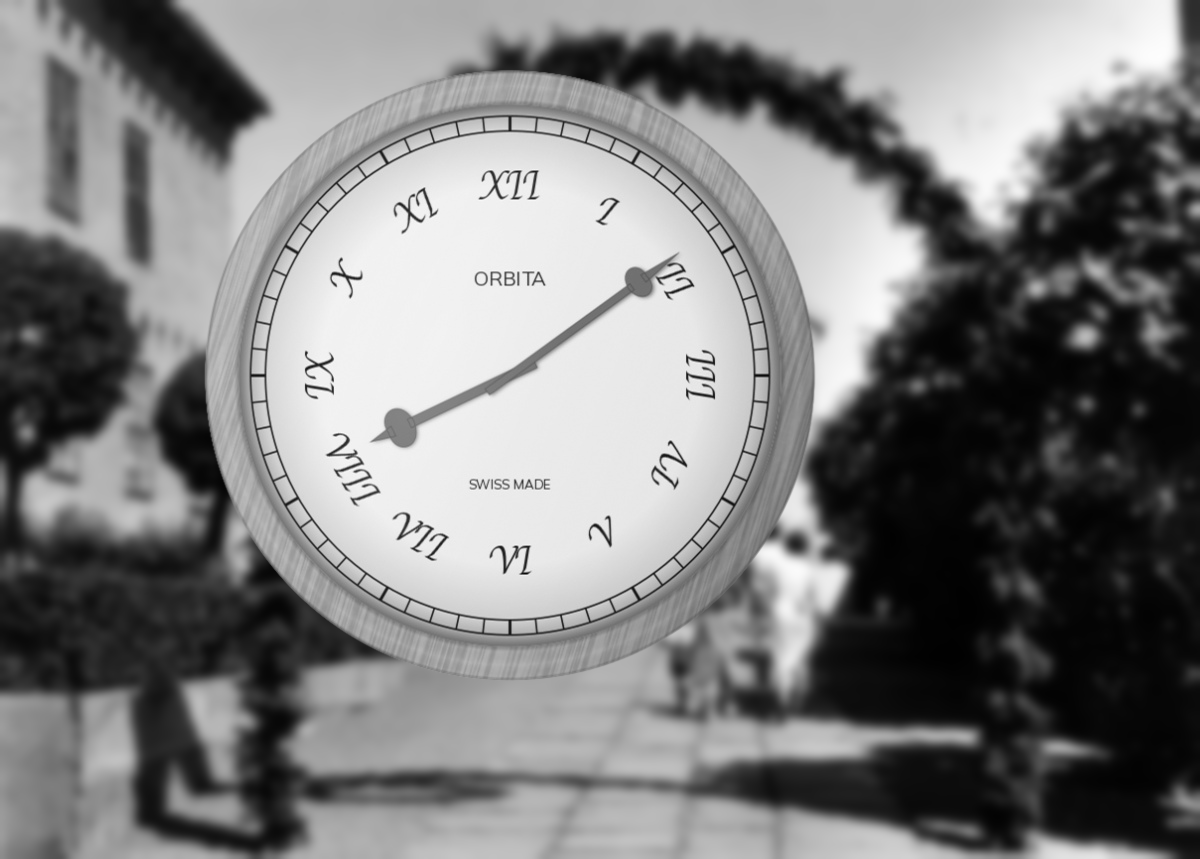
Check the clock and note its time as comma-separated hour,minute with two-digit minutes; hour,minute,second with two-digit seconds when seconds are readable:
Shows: 8,09
